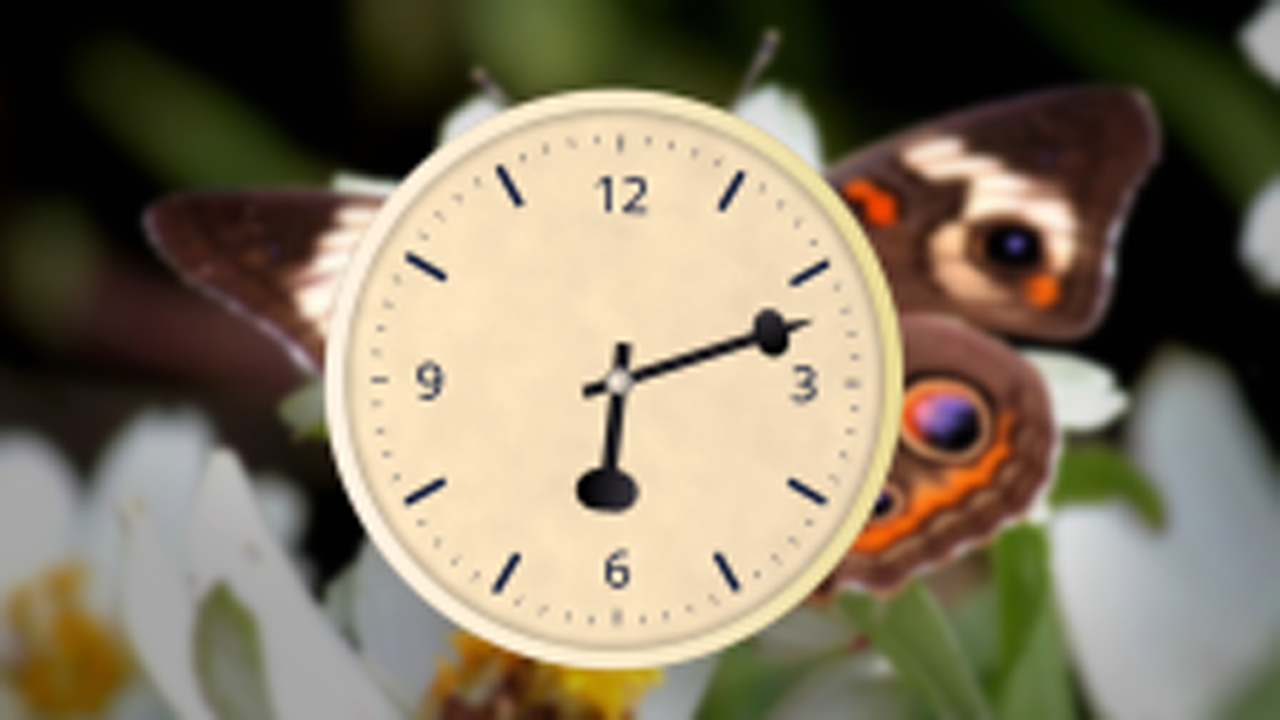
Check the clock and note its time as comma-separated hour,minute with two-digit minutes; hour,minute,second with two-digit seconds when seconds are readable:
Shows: 6,12
